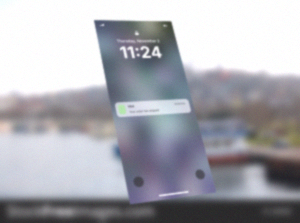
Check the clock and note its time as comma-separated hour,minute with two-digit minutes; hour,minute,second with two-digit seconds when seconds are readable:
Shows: 11,24
